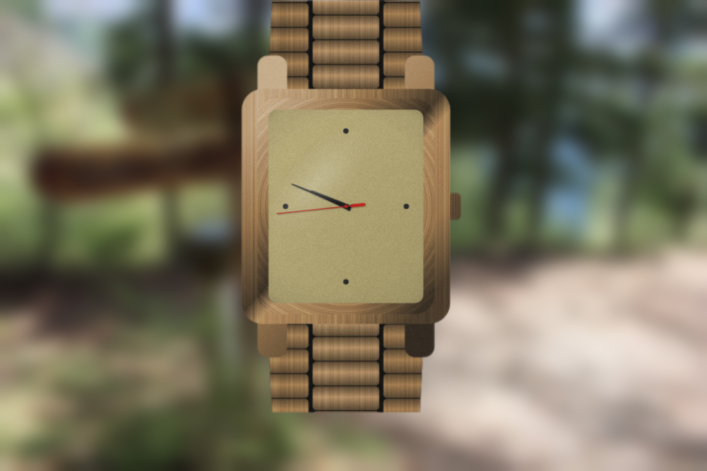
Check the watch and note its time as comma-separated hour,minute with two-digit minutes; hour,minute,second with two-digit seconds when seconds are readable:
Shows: 9,48,44
